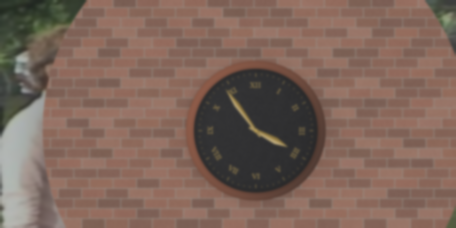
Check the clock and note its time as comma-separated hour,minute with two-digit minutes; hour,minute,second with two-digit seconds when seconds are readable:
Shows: 3,54
